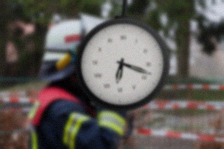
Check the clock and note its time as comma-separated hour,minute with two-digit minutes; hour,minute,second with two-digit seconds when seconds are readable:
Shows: 6,18
